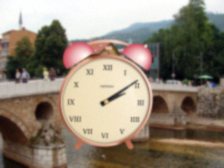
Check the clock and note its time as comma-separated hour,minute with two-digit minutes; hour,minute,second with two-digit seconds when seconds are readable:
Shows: 2,09
